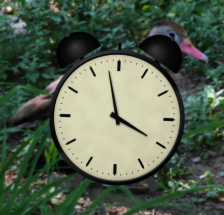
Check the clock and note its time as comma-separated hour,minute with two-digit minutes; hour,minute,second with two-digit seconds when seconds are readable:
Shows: 3,58
